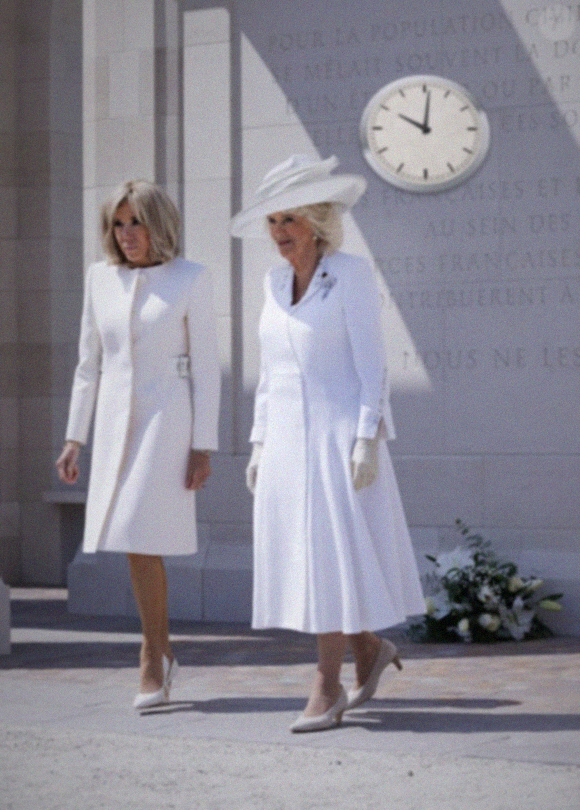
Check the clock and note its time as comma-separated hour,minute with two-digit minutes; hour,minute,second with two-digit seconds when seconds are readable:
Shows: 10,01
